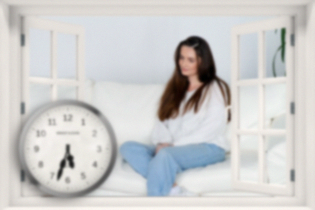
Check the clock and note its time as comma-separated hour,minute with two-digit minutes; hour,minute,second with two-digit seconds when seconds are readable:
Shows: 5,33
